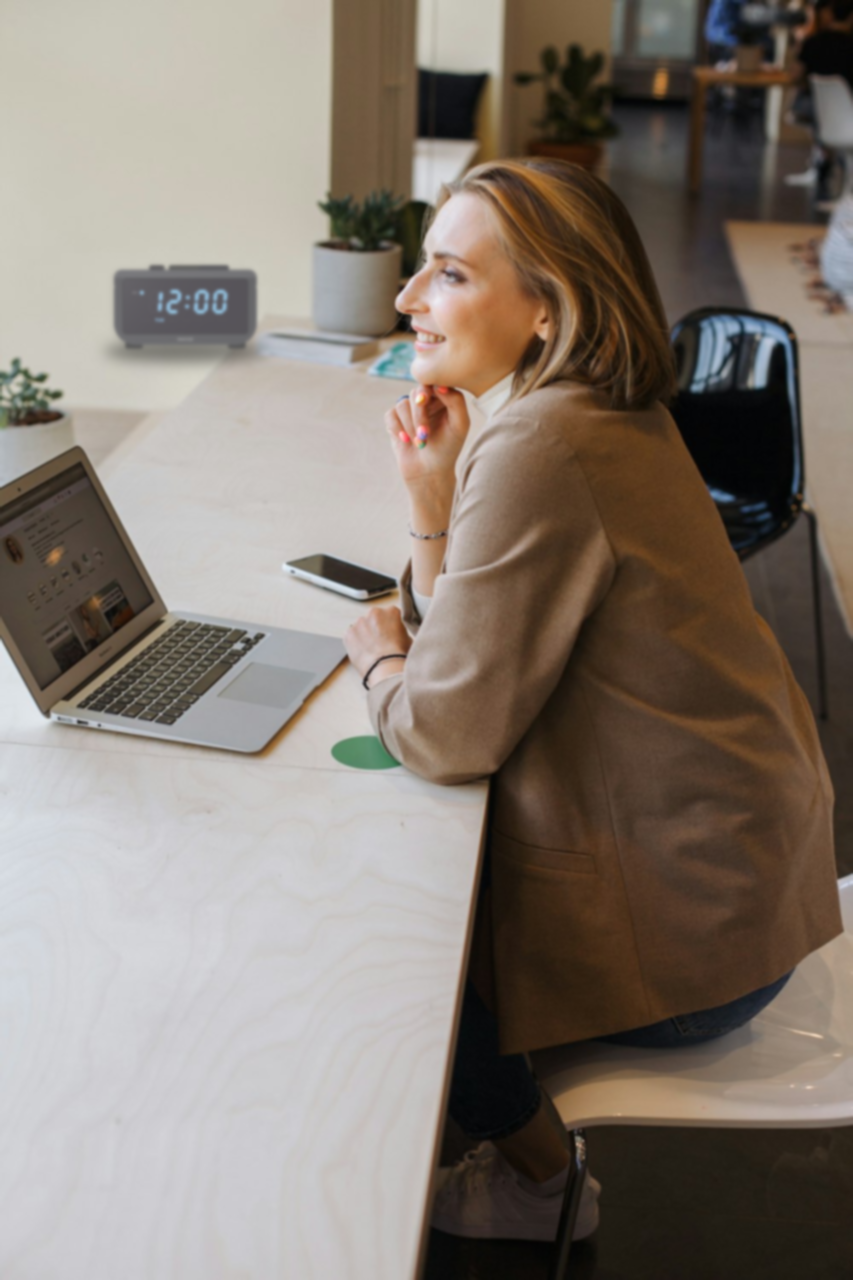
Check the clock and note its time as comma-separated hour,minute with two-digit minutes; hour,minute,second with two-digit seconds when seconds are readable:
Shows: 12,00
